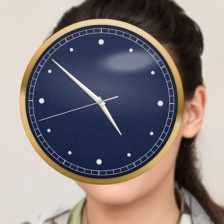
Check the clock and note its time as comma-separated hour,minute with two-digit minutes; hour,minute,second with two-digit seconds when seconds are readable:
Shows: 4,51,42
